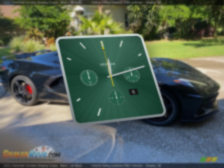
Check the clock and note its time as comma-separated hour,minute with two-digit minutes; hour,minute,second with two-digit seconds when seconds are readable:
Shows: 12,13
